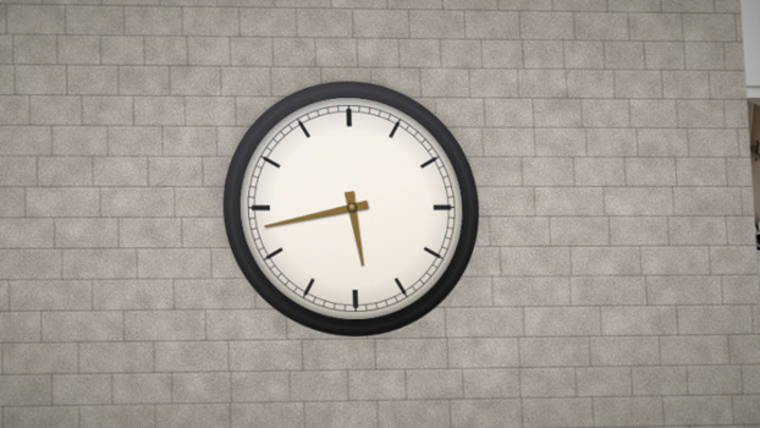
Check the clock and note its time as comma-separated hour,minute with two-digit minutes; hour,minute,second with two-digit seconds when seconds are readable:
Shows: 5,43
